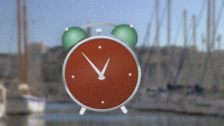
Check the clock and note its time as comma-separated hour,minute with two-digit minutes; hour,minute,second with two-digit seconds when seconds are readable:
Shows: 12,54
